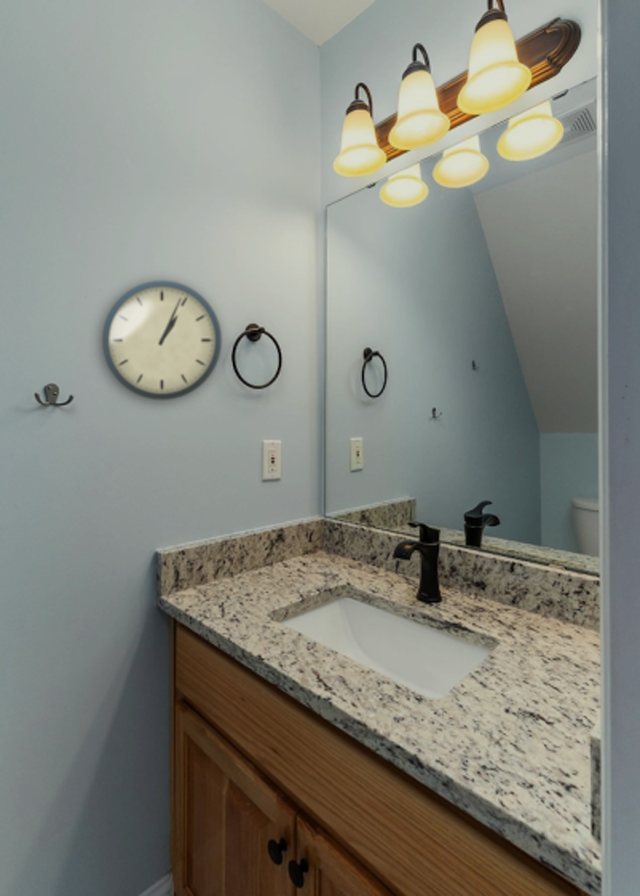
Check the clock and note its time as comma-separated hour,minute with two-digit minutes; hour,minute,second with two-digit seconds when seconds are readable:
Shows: 1,04
